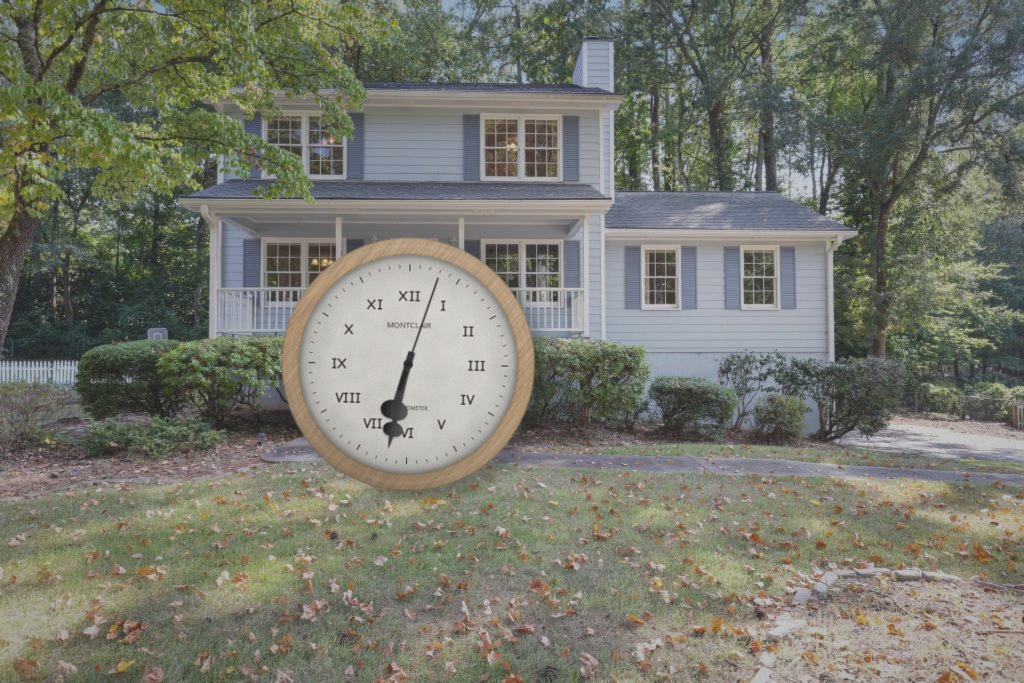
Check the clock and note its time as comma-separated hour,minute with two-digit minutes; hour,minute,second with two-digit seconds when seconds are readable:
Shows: 6,32,03
